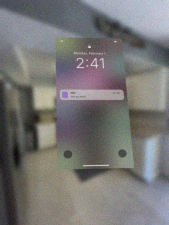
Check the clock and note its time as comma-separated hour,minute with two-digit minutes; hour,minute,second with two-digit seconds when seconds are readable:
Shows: 2,41
